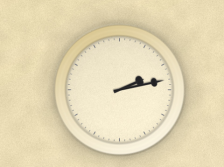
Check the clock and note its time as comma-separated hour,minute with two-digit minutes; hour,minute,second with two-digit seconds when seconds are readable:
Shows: 2,13
